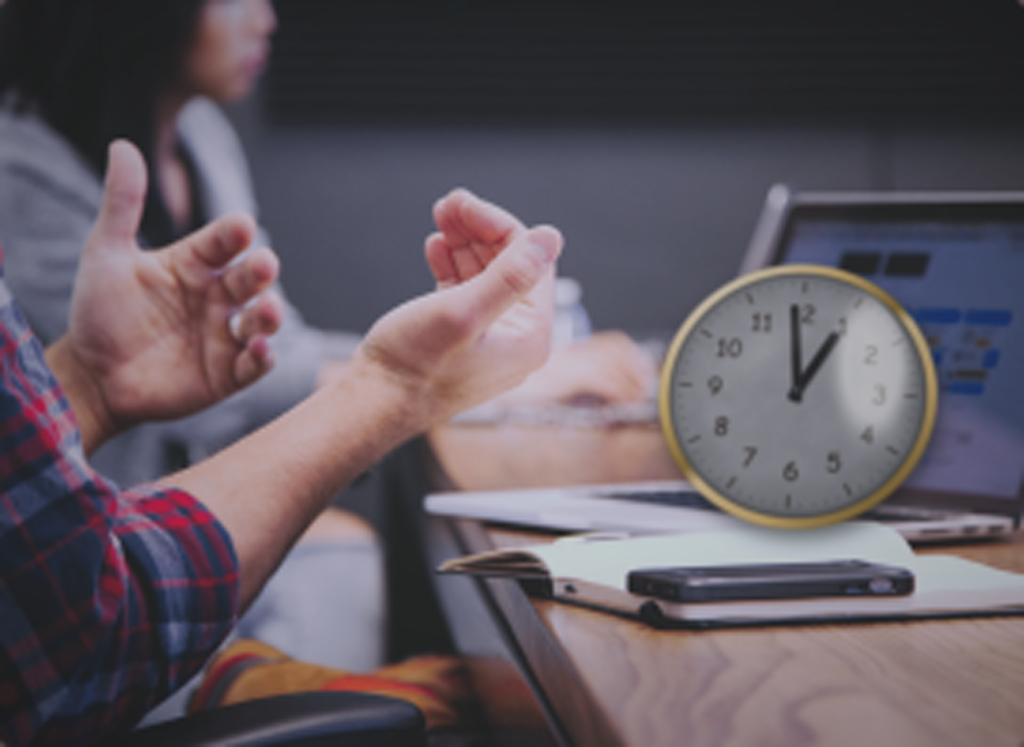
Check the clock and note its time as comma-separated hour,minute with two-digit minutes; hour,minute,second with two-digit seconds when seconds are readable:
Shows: 12,59
